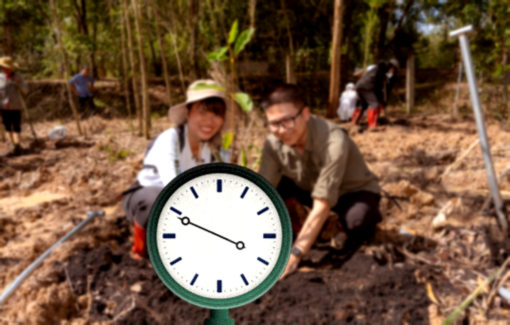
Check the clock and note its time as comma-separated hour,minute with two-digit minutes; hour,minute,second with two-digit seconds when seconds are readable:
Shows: 3,49
